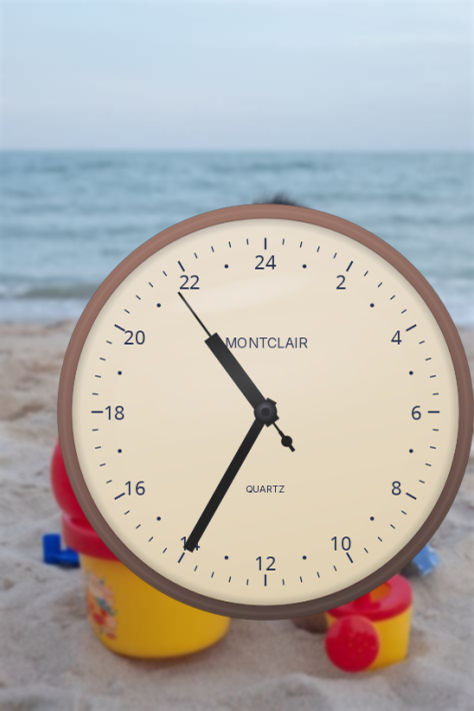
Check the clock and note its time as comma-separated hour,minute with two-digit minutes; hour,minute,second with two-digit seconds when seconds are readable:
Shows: 21,34,54
